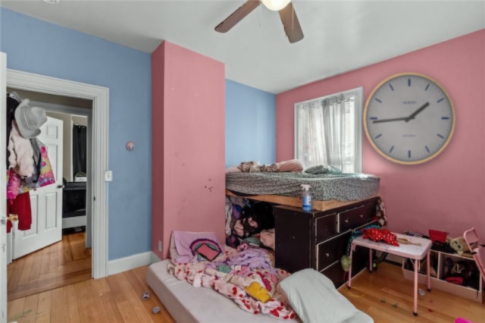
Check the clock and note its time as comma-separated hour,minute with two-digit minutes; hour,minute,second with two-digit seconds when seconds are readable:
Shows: 1,44
